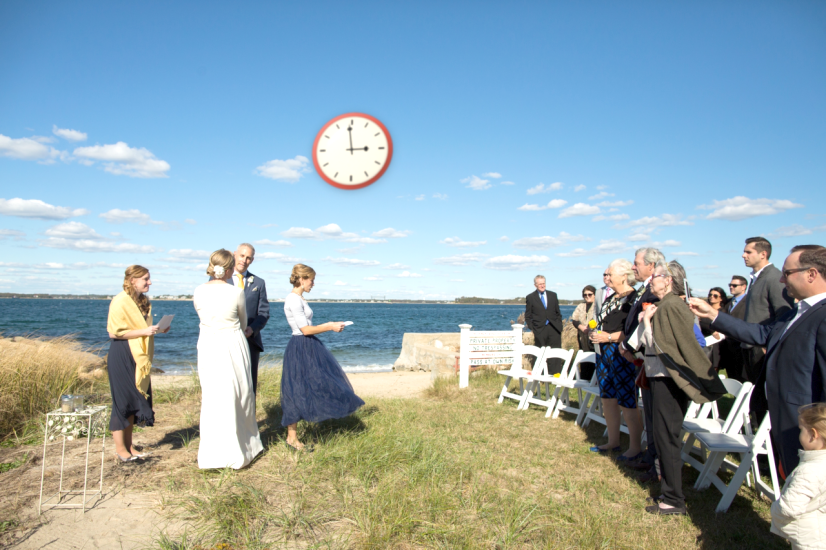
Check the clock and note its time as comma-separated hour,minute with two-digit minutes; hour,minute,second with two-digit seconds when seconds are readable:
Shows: 2,59
